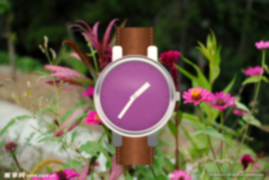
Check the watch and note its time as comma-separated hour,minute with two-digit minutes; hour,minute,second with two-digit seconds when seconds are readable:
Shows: 1,36
